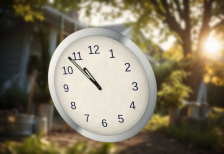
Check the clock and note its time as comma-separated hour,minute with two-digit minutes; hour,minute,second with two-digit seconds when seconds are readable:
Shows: 10,53
